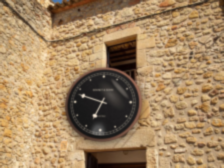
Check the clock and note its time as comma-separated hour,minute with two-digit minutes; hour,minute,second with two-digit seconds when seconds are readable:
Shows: 6,48
